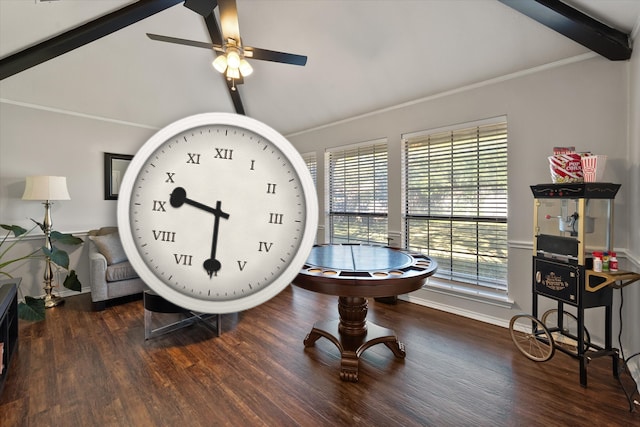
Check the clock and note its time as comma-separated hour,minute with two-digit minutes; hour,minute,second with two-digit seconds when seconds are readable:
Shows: 9,30
